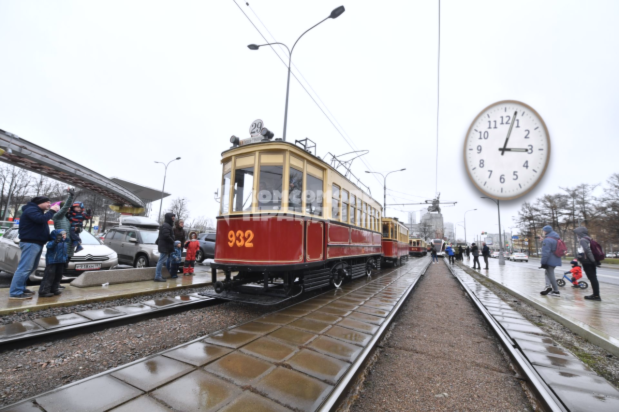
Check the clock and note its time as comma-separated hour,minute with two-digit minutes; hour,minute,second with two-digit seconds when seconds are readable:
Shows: 3,03
